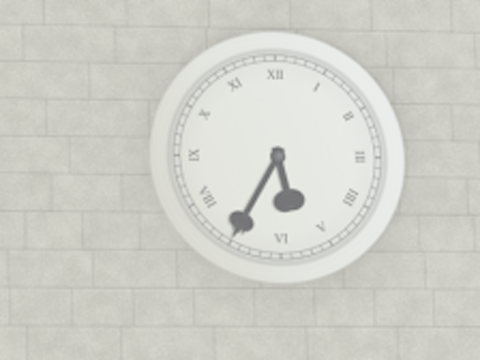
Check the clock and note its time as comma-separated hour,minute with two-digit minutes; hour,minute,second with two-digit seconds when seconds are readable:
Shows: 5,35
